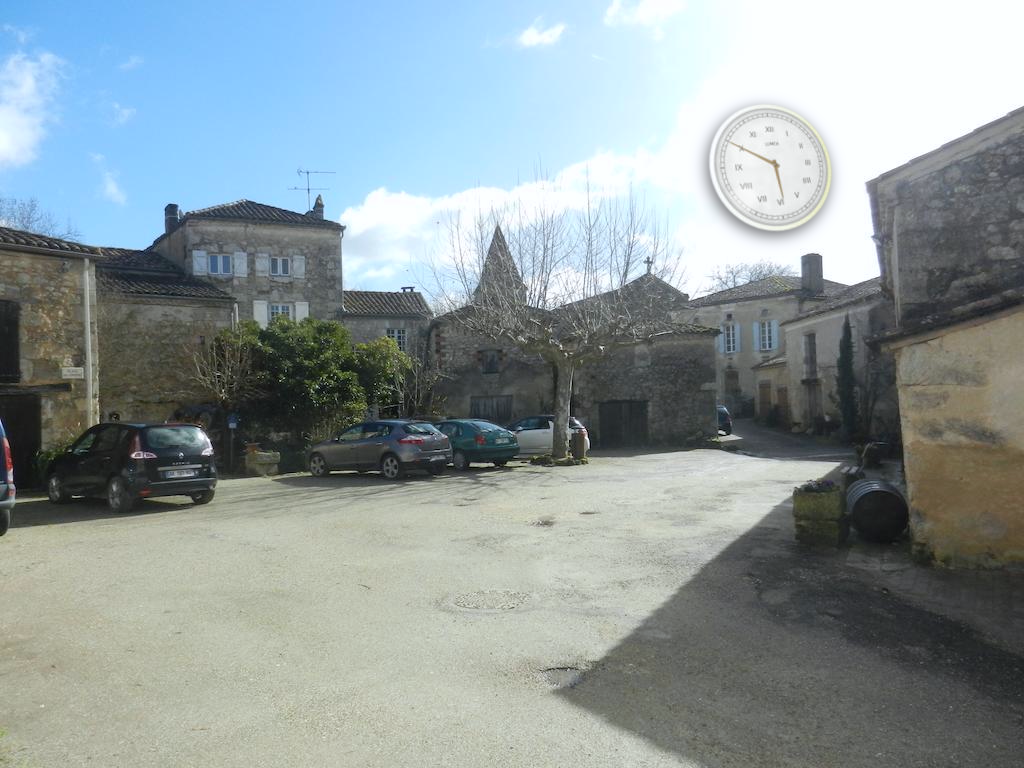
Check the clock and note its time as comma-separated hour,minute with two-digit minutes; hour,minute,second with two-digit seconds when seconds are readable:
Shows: 5,50
